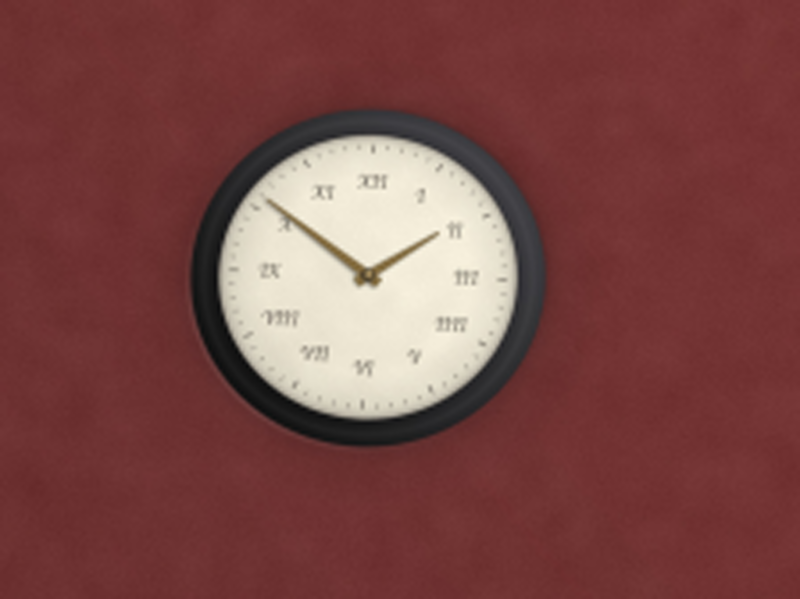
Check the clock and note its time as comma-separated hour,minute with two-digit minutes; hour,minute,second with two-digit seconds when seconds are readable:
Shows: 1,51
